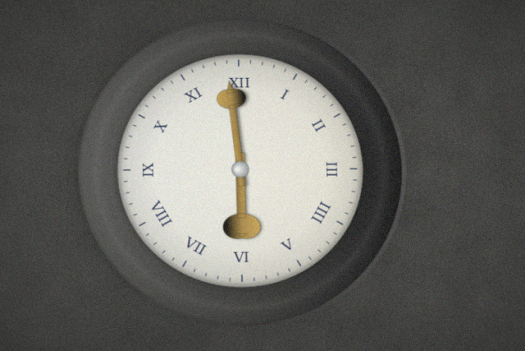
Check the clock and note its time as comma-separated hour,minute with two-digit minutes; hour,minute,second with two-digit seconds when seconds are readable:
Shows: 5,59
